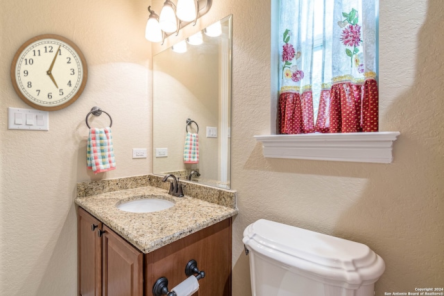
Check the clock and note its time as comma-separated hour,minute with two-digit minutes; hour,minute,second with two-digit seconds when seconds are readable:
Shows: 5,04
